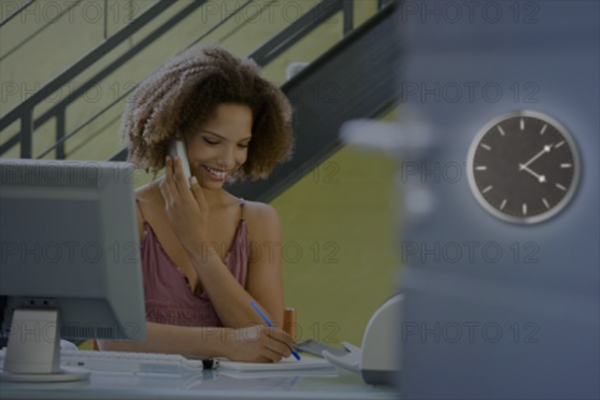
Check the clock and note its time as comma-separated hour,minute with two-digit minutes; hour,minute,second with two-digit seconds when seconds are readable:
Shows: 4,09
